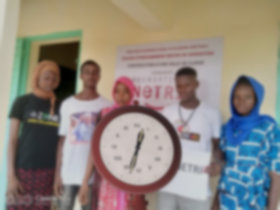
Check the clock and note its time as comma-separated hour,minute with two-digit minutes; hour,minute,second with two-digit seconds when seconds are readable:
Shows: 12,33
